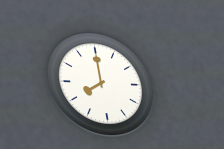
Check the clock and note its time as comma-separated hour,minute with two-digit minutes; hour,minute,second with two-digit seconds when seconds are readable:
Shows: 8,00
